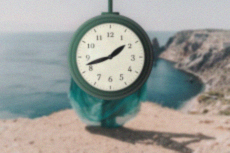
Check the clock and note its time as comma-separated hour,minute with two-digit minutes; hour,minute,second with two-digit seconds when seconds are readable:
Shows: 1,42
